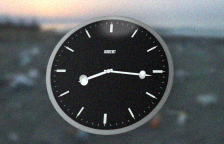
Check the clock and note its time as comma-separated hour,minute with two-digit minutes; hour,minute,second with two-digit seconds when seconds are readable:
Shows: 8,16
